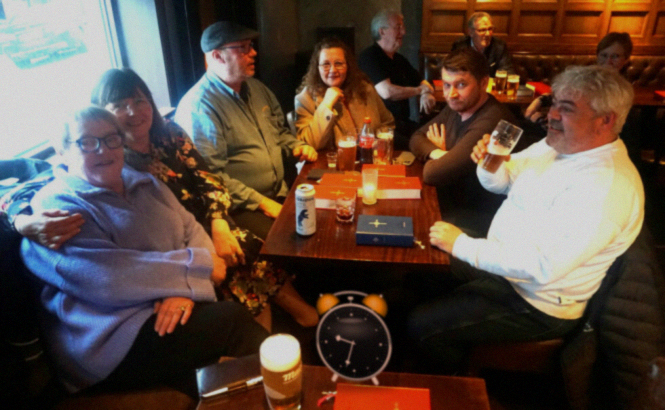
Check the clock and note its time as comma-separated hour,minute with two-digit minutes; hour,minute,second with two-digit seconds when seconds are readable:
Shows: 9,33
